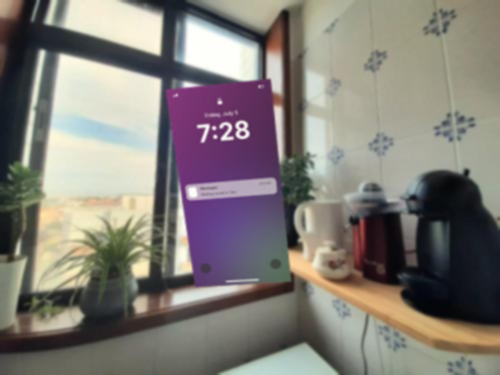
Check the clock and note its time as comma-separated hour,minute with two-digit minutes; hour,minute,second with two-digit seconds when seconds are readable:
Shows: 7,28
